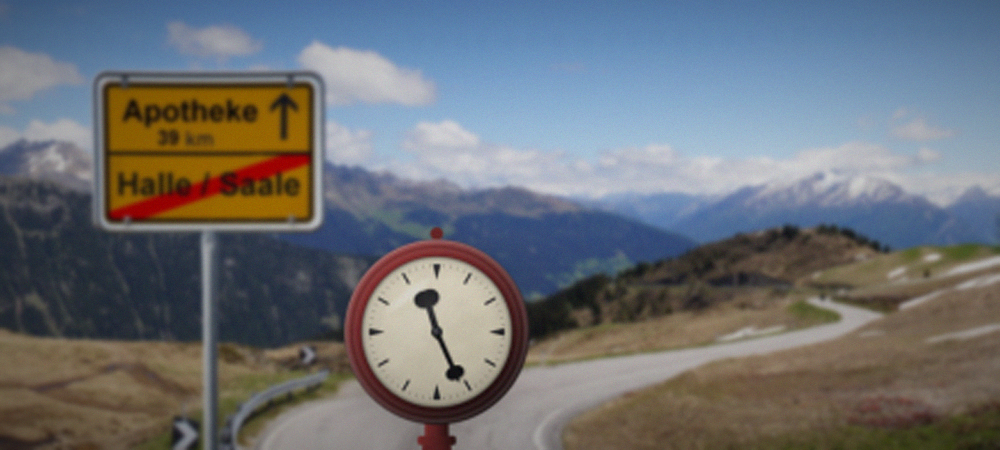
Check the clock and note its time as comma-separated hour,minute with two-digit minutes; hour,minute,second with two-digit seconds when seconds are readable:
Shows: 11,26
